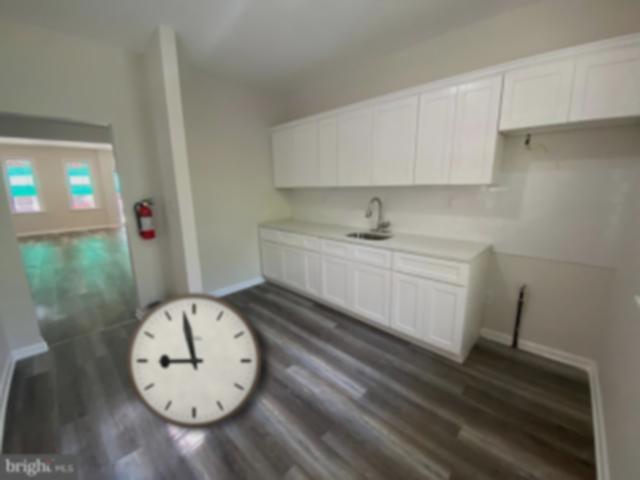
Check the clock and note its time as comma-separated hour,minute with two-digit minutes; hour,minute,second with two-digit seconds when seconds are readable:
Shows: 8,58
